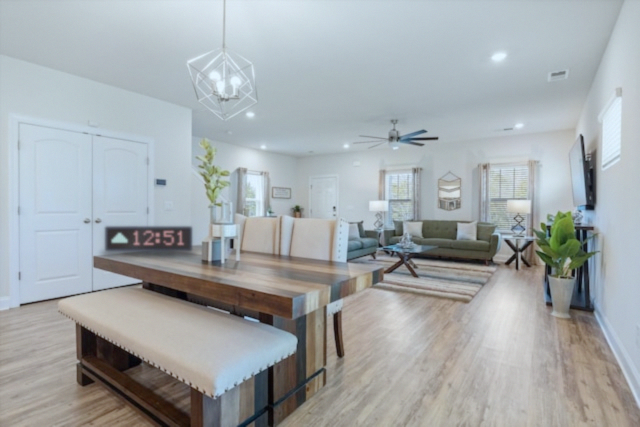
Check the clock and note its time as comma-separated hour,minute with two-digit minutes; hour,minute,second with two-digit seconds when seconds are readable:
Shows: 12,51
